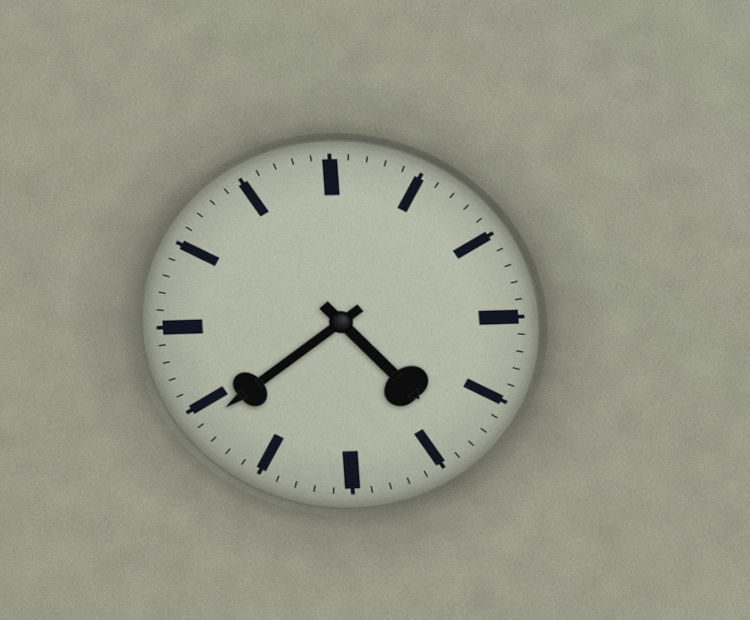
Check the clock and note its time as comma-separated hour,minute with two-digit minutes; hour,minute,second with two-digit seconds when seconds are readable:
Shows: 4,39
